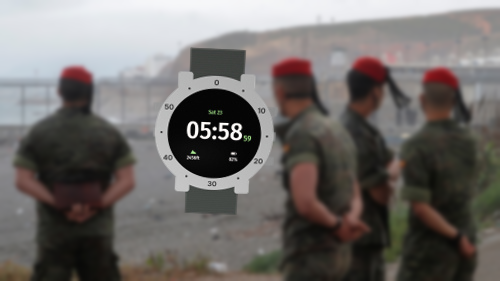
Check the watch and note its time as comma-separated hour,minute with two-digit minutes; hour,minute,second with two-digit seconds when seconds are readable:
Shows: 5,58,59
